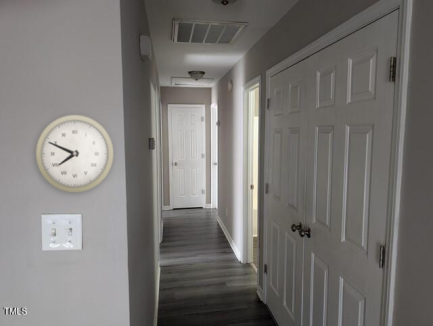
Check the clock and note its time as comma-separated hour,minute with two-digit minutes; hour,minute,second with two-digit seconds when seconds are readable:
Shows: 7,49
